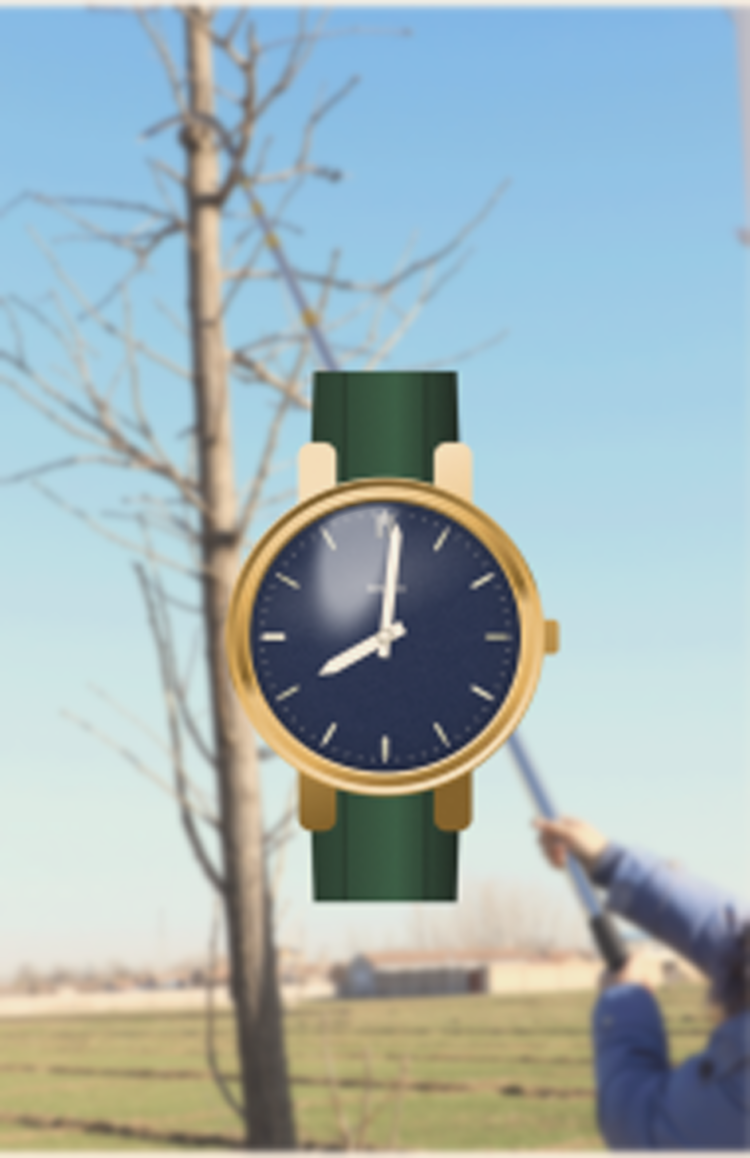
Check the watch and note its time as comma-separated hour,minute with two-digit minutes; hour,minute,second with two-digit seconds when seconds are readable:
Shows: 8,01
